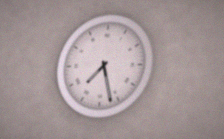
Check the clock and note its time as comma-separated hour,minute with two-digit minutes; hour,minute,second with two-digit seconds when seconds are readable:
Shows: 7,27
